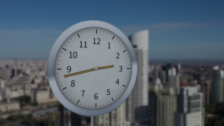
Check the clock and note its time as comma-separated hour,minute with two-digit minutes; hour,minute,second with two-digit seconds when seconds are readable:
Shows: 2,43
